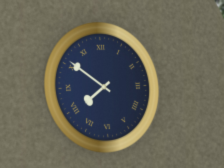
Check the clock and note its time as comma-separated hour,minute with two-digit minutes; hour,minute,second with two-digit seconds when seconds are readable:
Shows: 7,51
